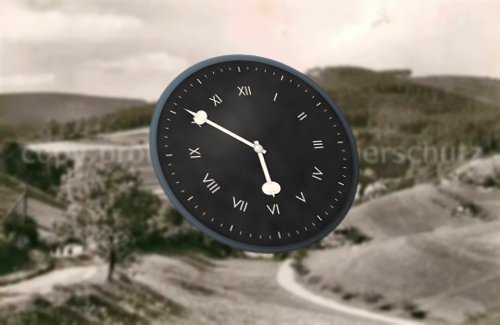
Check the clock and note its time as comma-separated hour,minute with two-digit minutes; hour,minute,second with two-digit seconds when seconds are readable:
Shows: 5,51
